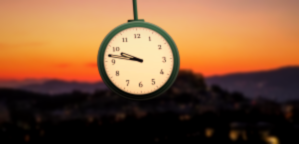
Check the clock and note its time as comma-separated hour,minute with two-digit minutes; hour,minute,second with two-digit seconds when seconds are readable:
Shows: 9,47
